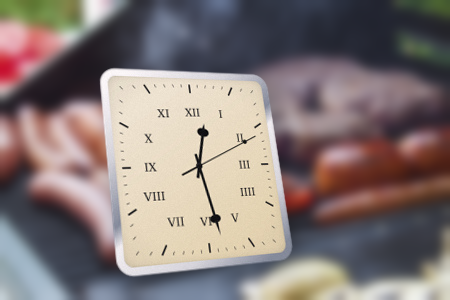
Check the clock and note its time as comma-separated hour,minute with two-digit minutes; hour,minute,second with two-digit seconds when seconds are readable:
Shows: 12,28,11
